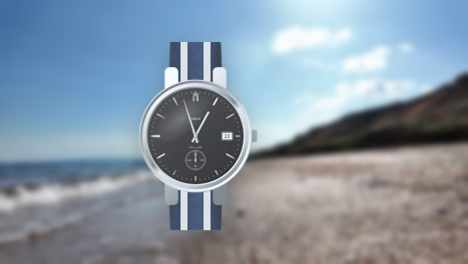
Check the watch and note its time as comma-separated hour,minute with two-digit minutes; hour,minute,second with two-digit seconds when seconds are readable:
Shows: 12,57
